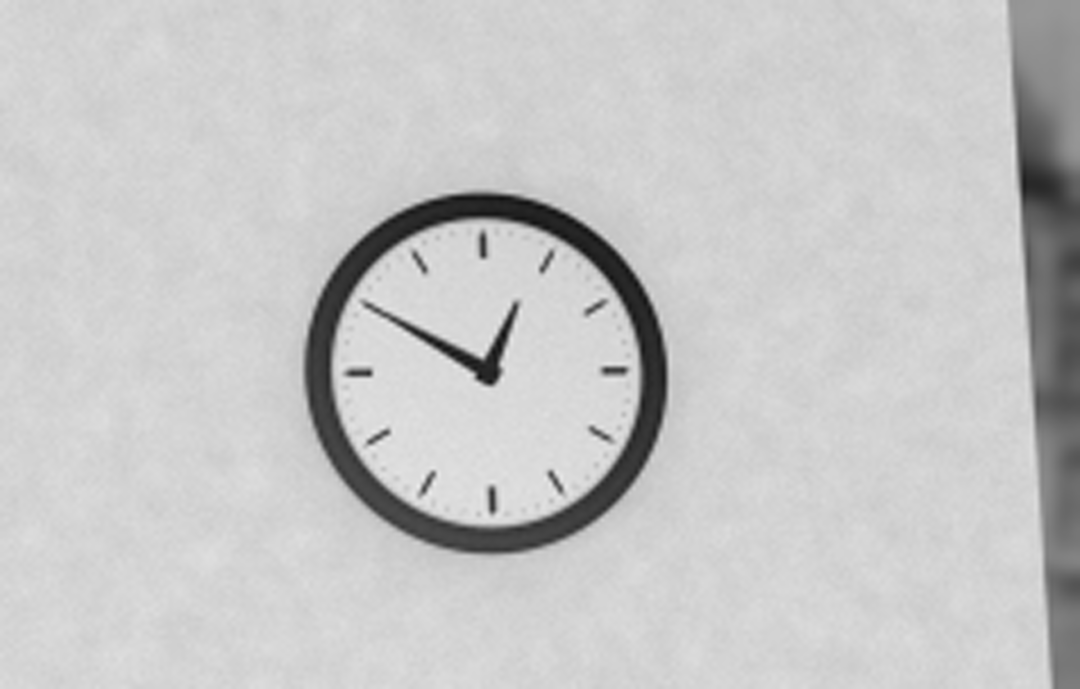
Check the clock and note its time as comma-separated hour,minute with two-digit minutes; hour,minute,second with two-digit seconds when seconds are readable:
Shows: 12,50
